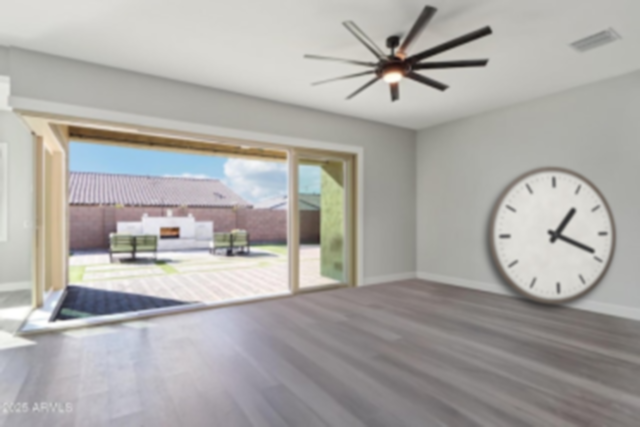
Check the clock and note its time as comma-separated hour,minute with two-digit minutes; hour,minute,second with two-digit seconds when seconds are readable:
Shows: 1,19
